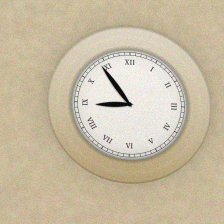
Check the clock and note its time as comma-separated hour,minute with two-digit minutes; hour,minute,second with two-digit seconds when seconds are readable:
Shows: 8,54
